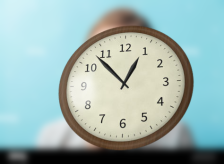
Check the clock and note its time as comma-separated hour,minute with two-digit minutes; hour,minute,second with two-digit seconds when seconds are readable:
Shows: 12,53
